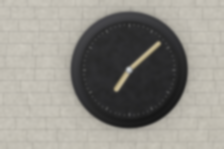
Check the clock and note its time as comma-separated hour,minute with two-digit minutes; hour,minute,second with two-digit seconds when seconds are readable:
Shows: 7,08
